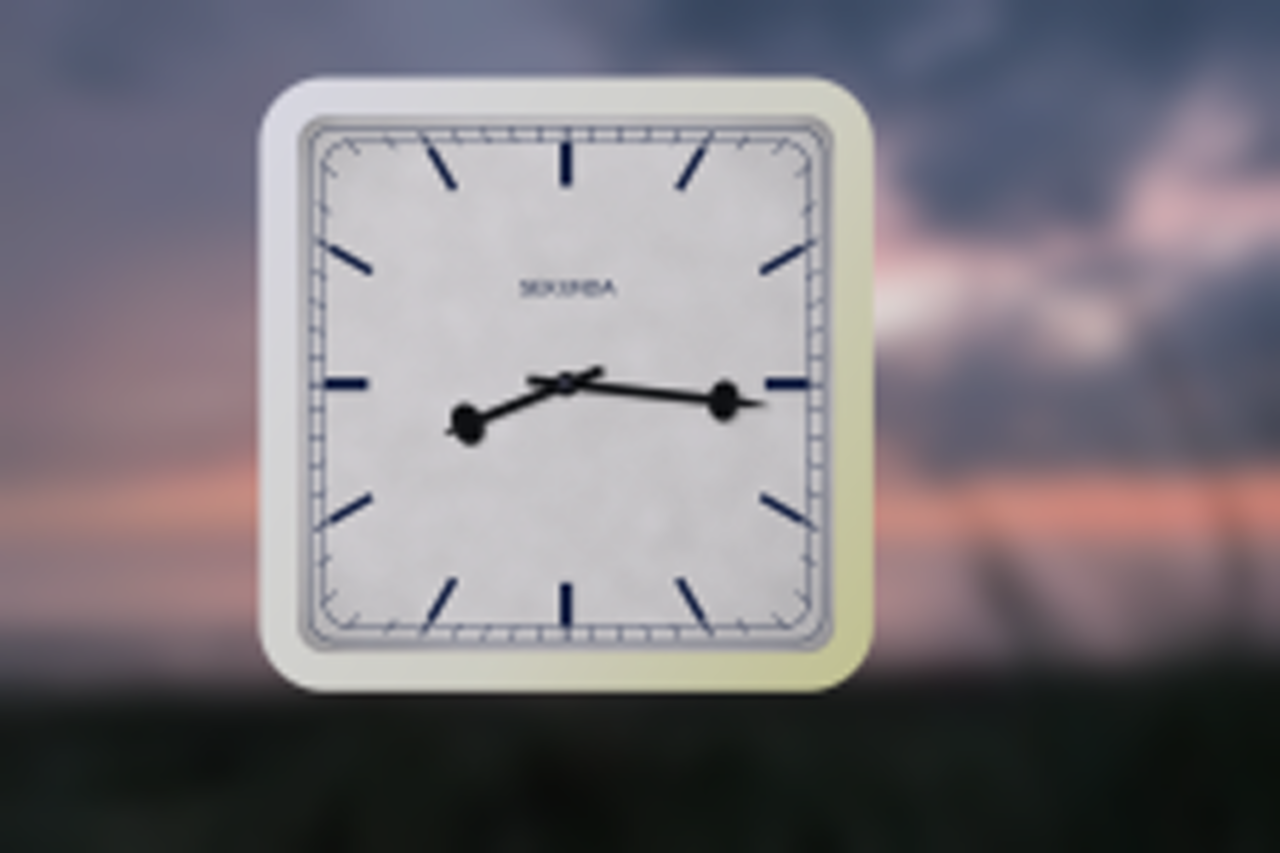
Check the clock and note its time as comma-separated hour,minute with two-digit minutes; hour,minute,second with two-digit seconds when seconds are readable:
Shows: 8,16
